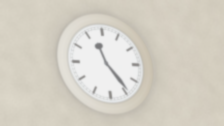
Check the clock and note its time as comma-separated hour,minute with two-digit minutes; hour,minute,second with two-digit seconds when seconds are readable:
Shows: 11,24
